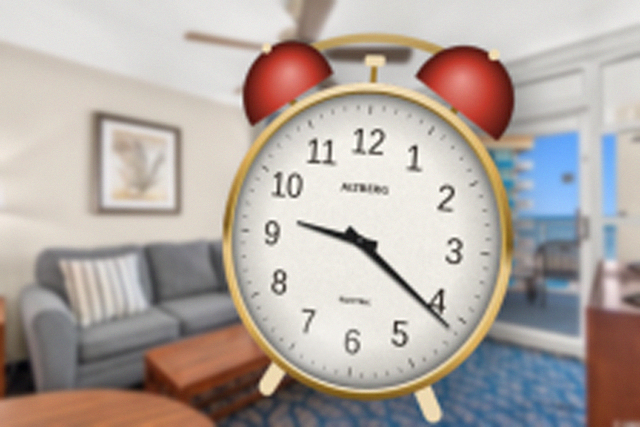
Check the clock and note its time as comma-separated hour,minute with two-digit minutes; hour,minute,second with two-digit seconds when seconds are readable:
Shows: 9,21
